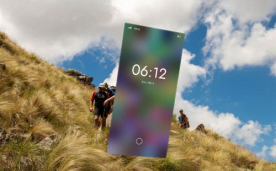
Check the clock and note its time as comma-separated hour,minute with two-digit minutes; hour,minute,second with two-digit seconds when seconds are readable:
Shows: 6,12
